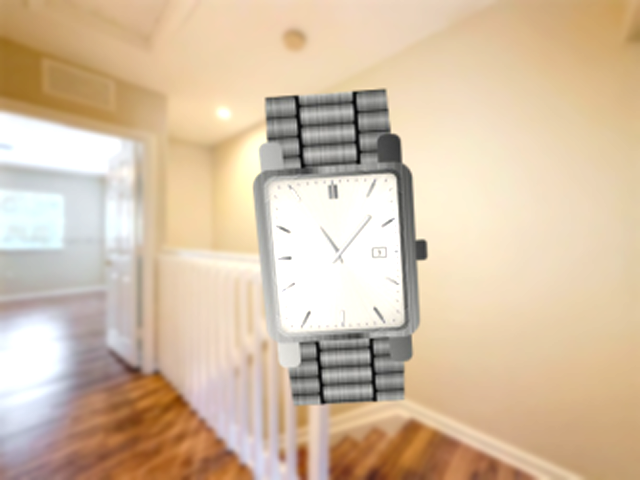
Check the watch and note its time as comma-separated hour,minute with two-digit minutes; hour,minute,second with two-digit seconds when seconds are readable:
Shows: 11,07
